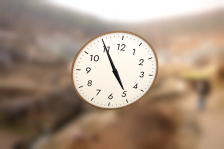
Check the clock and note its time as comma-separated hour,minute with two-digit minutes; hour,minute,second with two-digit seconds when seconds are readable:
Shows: 4,55
